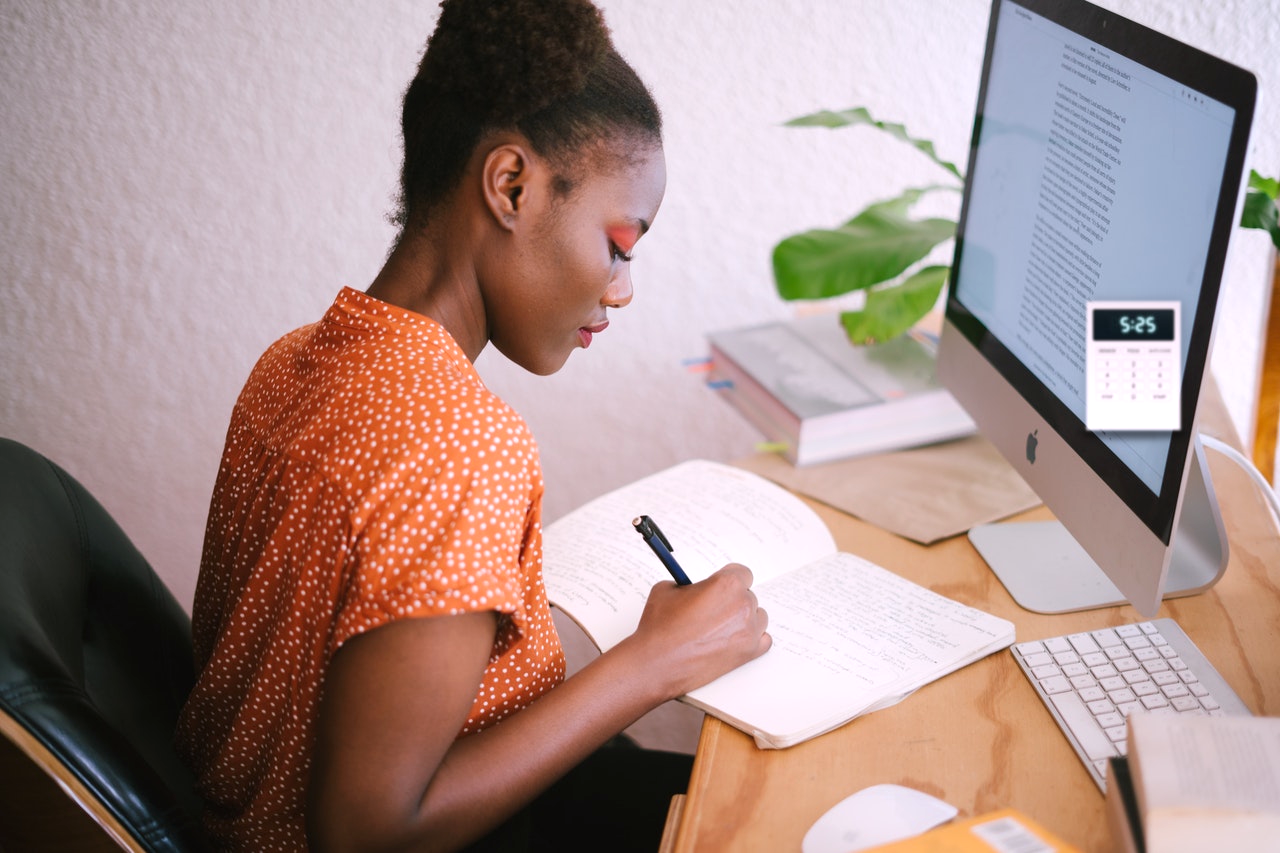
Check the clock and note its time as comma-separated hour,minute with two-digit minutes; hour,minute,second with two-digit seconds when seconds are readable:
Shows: 5,25
